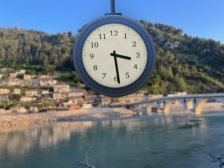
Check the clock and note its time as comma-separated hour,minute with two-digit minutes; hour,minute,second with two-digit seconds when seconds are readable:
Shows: 3,29
